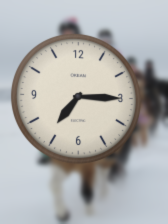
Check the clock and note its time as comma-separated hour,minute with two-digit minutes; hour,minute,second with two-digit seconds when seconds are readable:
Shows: 7,15
